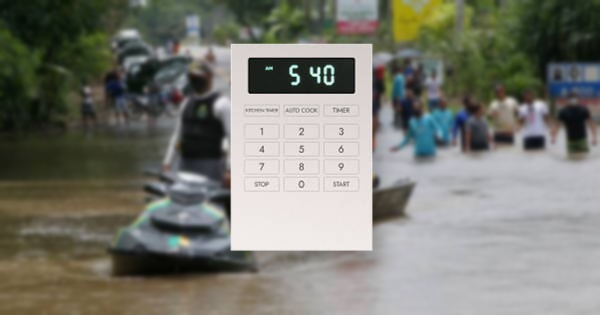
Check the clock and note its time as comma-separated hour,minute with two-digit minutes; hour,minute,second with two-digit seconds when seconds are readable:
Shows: 5,40
